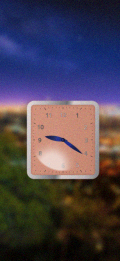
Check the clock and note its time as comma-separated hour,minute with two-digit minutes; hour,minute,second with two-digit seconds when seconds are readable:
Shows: 9,21
